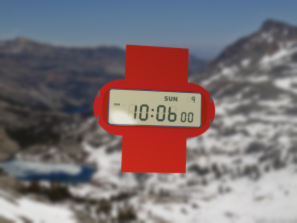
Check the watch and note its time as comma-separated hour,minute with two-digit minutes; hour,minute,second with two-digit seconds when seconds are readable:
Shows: 10,06,00
